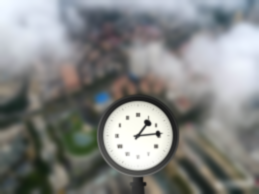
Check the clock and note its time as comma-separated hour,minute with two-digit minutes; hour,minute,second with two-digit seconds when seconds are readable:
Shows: 1,14
